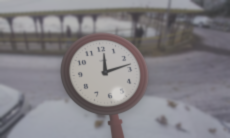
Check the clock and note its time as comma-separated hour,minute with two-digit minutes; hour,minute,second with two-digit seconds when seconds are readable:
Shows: 12,13
